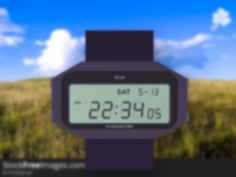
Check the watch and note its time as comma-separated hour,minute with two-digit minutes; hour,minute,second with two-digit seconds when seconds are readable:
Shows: 22,34,05
